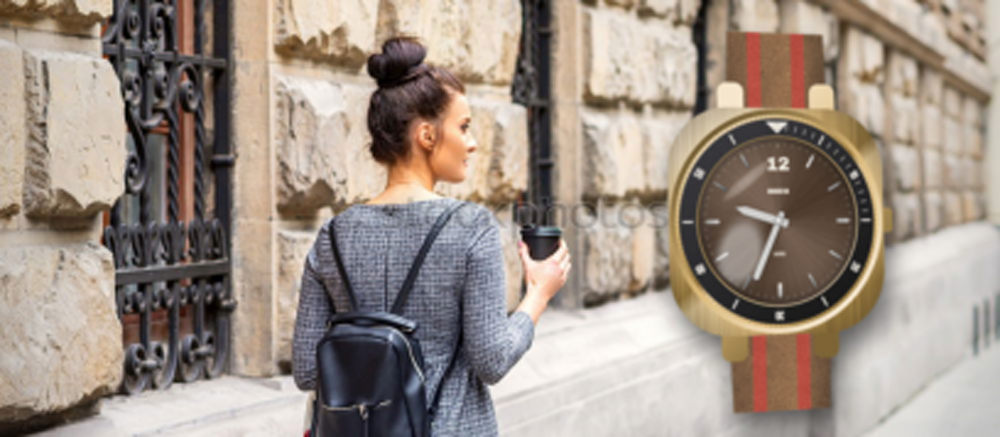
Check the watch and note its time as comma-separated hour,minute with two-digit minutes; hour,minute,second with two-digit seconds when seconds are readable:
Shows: 9,34
